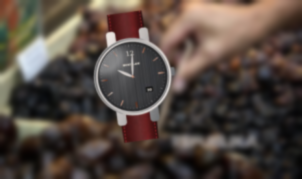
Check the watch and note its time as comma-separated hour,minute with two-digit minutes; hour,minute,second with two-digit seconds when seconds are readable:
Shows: 10,01
